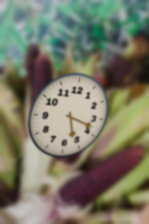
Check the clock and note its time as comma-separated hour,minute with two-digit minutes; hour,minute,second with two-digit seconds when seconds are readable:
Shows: 5,18
